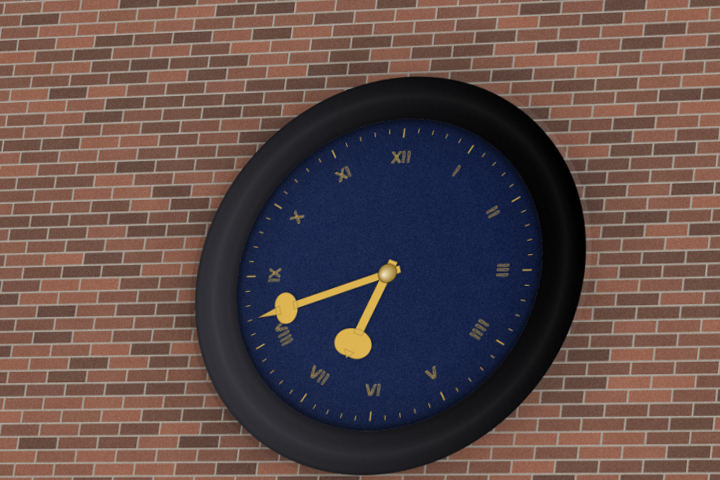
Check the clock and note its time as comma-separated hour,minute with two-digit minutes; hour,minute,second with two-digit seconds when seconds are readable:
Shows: 6,42
